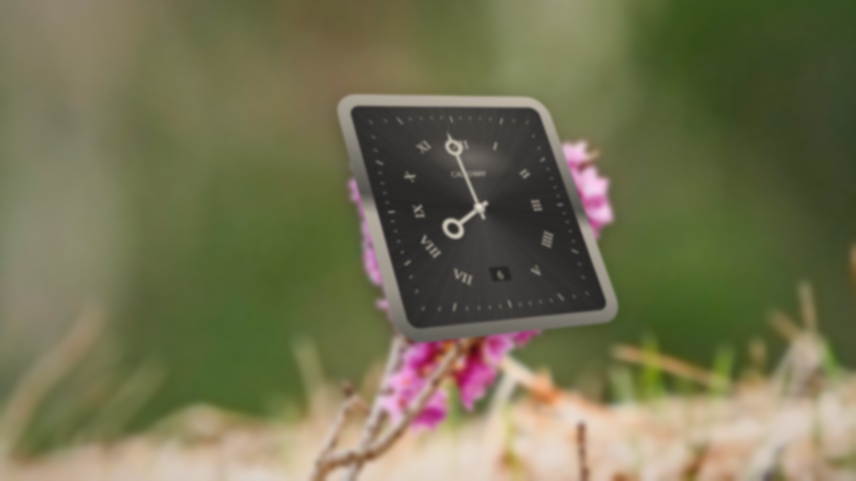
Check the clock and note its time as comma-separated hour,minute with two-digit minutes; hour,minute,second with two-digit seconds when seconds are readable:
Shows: 7,59
